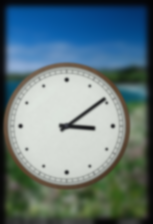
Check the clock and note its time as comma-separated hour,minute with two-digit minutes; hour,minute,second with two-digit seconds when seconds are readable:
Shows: 3,09
